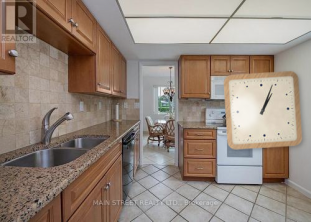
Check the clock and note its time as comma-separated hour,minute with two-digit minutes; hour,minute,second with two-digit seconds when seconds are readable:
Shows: 1,04
